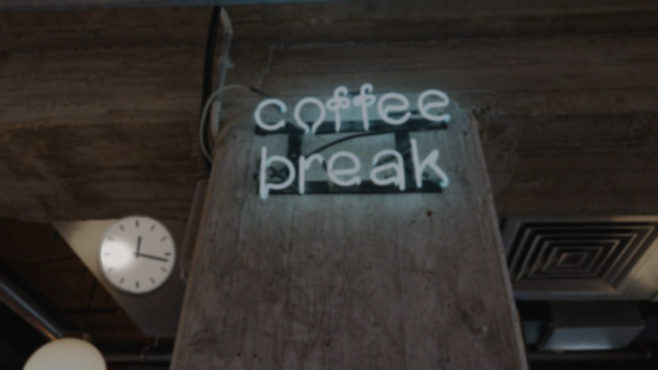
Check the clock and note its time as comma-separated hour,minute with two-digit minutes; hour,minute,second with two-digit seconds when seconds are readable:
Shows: 12,17
